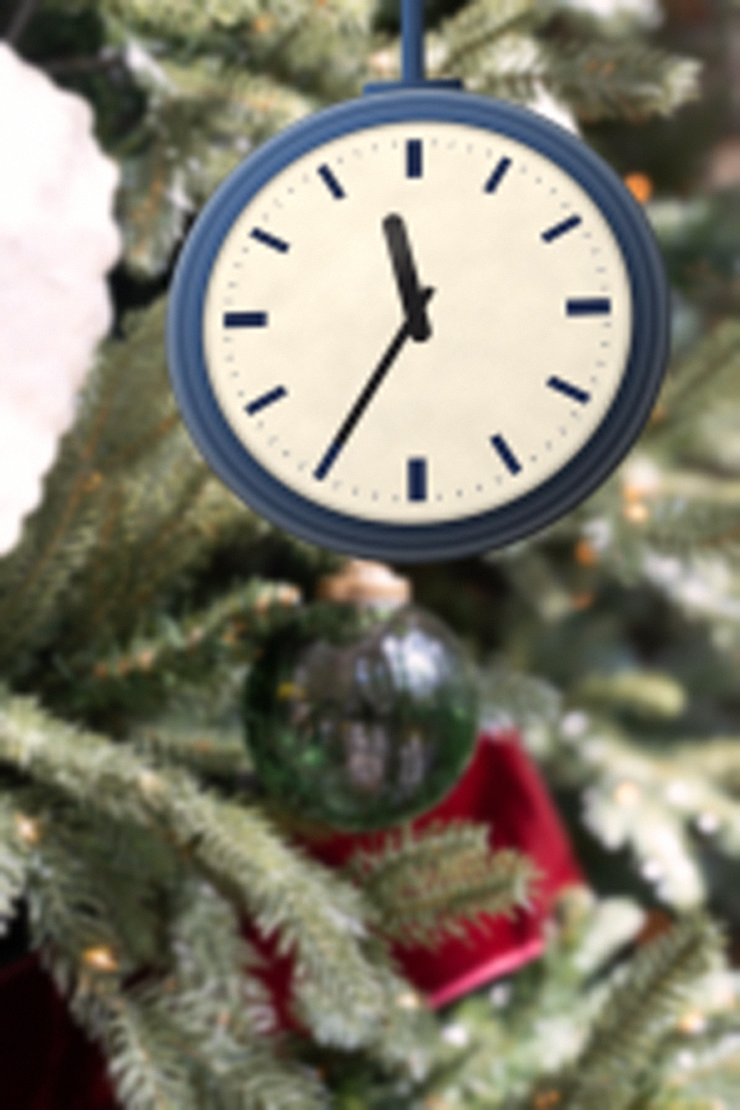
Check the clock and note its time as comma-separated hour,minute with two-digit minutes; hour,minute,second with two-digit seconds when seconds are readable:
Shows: 11,35
